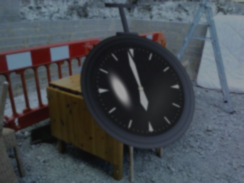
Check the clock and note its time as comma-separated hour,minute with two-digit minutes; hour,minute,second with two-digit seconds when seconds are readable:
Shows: 5,59
